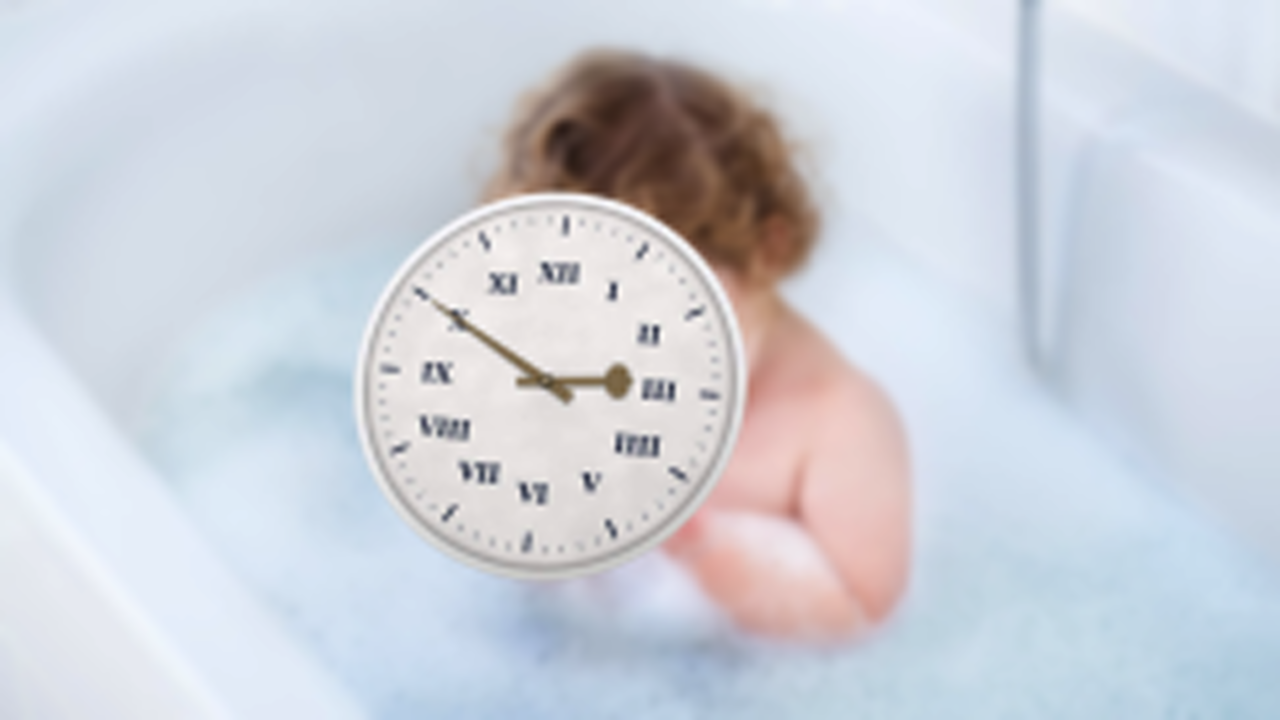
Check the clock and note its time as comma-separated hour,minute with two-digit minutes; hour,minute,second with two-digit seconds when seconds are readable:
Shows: 2,50
